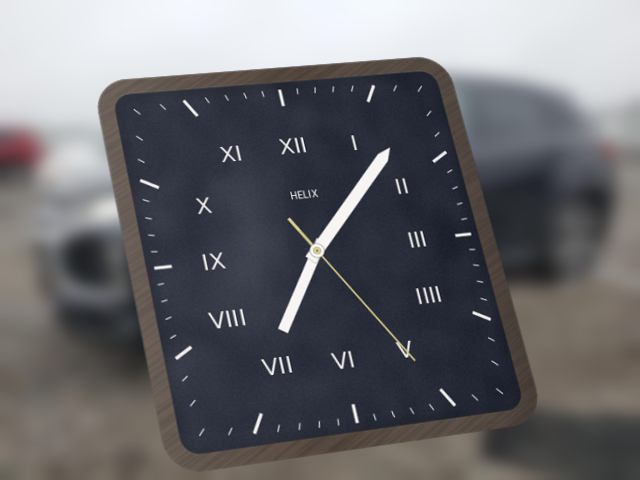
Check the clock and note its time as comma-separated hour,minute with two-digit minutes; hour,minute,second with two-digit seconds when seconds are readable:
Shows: 7,07,25
